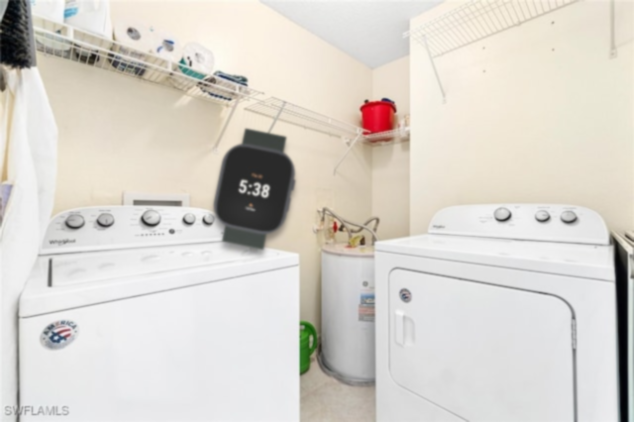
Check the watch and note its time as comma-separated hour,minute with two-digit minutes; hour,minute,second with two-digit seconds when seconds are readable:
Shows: 5,38
